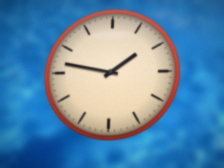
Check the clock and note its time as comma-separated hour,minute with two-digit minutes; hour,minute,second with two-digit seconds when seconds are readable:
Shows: 1,47
